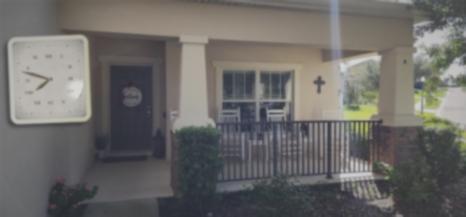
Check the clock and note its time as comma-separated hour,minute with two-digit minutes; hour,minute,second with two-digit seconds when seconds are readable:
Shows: 7,48
